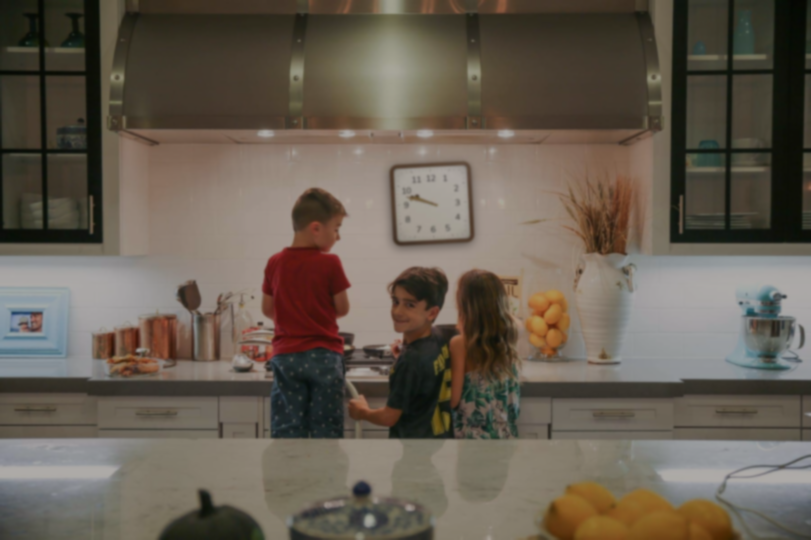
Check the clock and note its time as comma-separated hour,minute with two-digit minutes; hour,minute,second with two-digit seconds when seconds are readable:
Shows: 9,48
